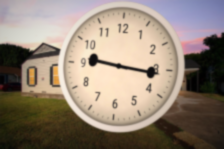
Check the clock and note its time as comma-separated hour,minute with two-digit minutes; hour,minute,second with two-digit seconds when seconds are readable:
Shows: 9,16
